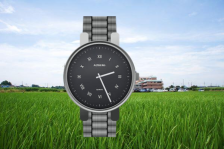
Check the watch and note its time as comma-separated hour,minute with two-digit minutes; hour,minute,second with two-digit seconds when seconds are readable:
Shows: 2,26
